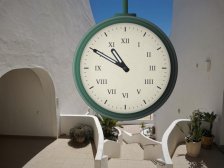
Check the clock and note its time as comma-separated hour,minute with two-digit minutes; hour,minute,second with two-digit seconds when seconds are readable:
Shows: 10,50
